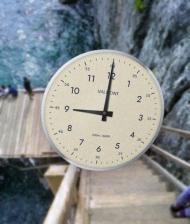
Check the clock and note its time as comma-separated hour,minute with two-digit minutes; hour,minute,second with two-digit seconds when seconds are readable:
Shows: 9,00
